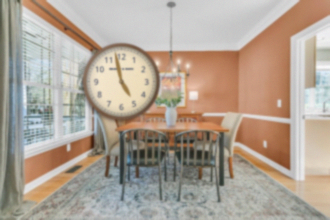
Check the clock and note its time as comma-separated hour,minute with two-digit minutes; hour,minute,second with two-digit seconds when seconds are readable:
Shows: 4,58
